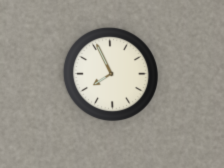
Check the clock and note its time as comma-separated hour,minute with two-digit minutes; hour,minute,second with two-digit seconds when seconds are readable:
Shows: 7,56
